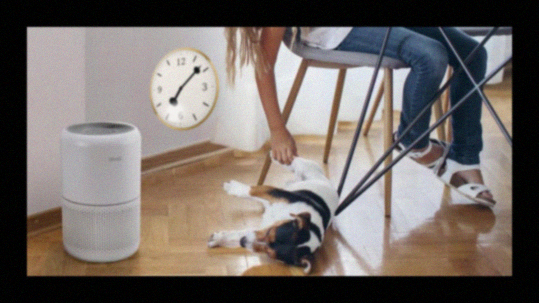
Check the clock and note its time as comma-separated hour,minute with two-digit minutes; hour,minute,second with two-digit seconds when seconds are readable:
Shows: 7,08
